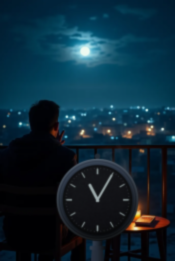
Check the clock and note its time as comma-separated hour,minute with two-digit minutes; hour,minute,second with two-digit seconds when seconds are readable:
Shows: 11,05
